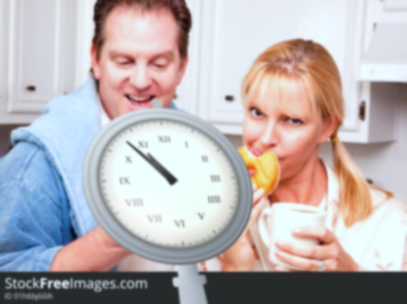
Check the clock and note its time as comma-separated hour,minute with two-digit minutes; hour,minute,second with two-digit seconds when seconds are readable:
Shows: 10,53
